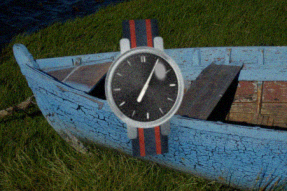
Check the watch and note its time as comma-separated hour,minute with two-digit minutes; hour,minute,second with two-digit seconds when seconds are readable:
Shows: 7,05
